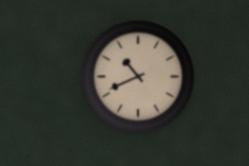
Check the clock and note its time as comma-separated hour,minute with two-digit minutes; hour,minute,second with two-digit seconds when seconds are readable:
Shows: 10,41
